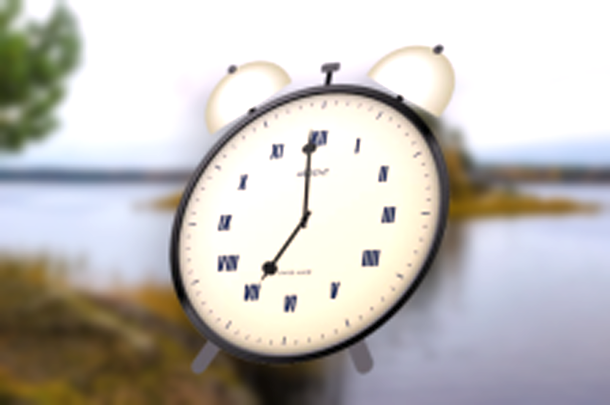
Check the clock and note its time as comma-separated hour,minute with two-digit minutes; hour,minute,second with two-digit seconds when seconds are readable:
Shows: 6,59
